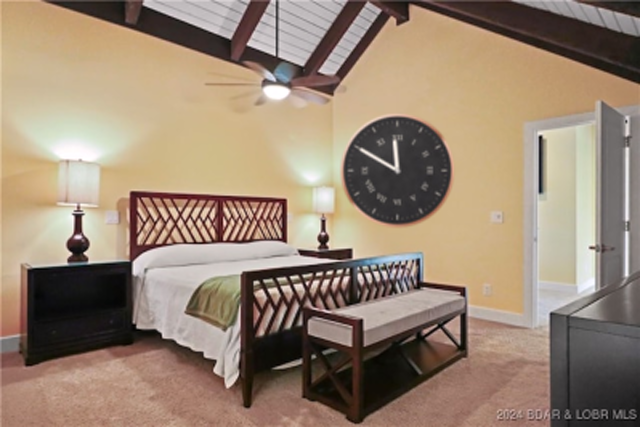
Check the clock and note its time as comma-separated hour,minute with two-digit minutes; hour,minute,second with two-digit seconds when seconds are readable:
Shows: 11,50
